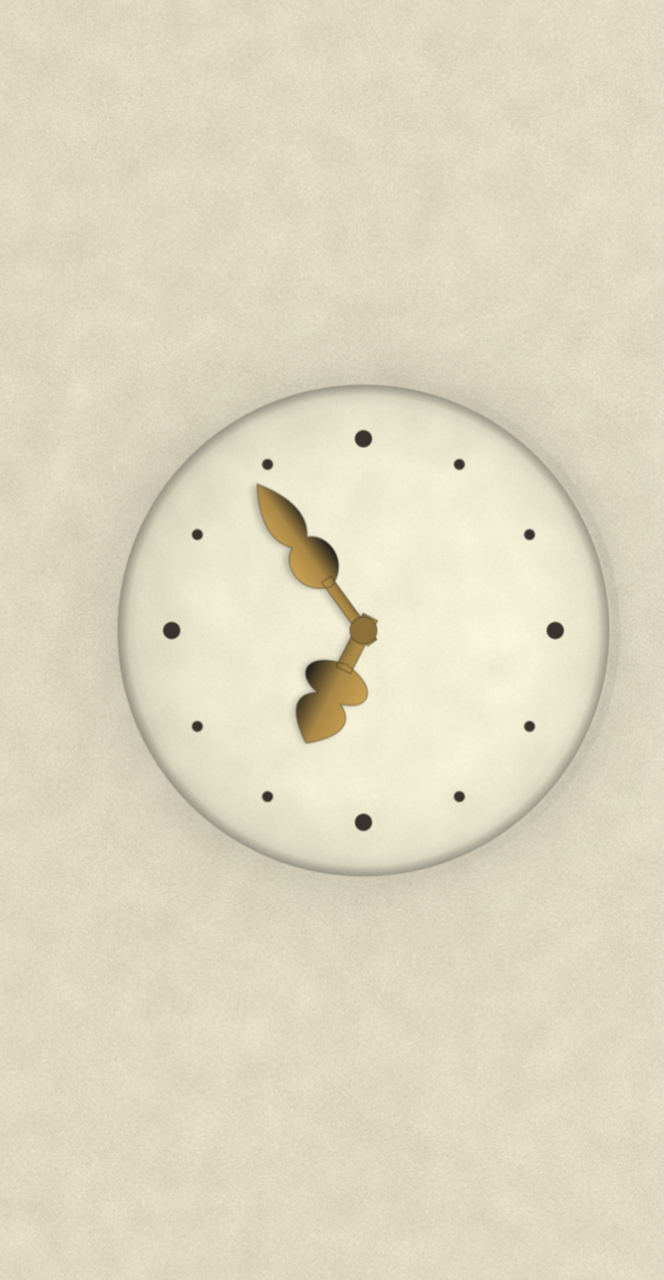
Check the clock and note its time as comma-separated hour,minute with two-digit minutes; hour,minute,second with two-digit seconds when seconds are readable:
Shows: 6,54
